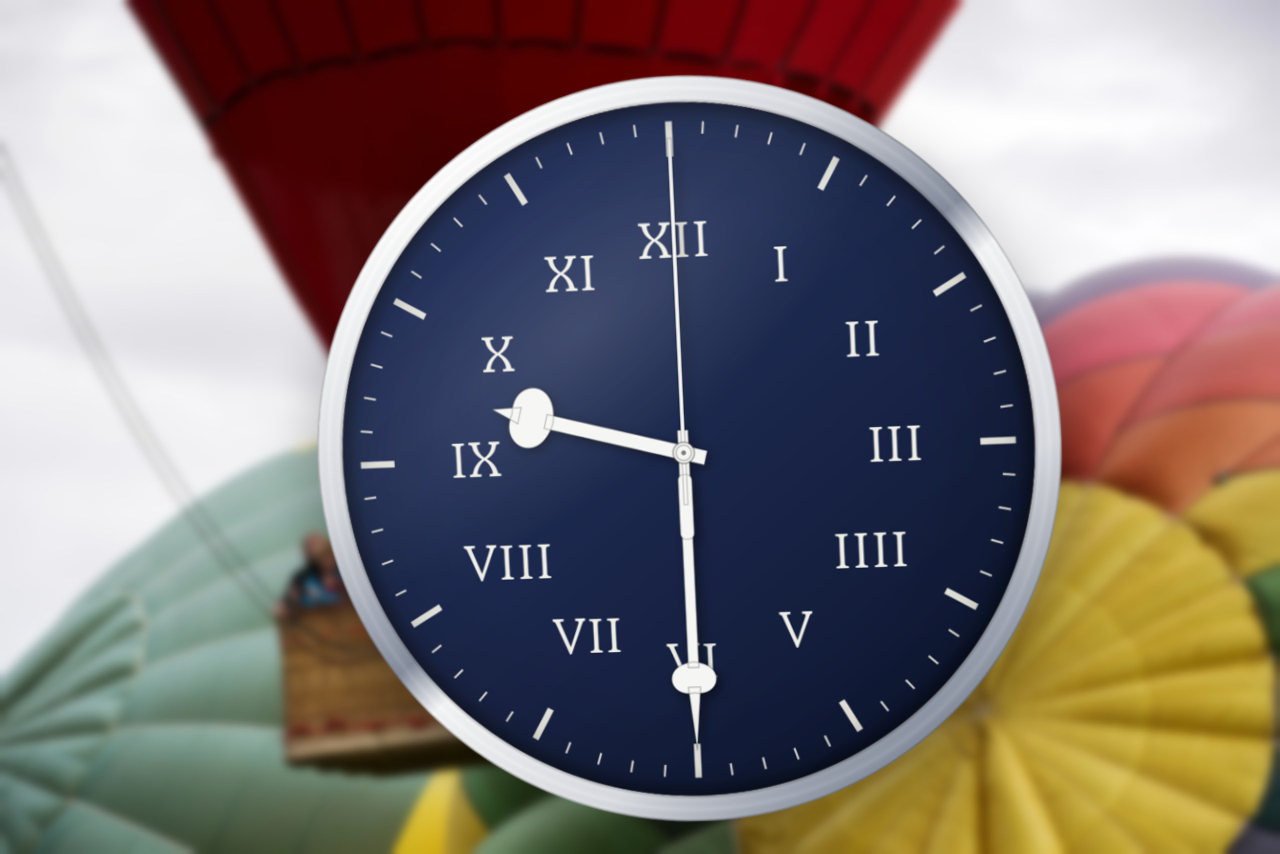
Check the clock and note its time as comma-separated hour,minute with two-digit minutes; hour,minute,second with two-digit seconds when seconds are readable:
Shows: 9,30,00
